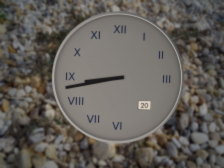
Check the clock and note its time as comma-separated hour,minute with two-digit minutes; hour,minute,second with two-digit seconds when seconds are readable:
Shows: 8,43
